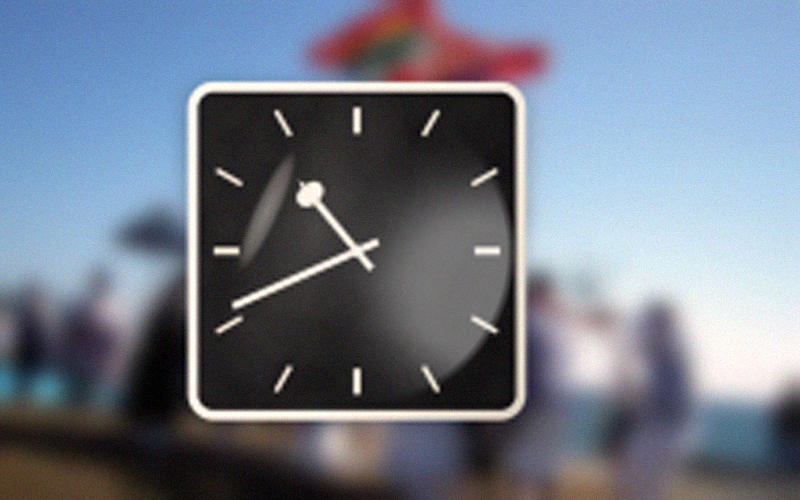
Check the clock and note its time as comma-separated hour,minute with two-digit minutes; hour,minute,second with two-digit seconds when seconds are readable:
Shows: 10,41
